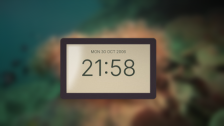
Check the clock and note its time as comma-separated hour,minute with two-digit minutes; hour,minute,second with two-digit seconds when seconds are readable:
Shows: 21,58
